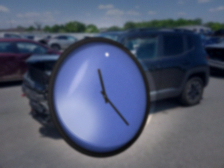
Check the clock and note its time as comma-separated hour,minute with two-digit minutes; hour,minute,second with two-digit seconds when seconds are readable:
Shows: 11,22
